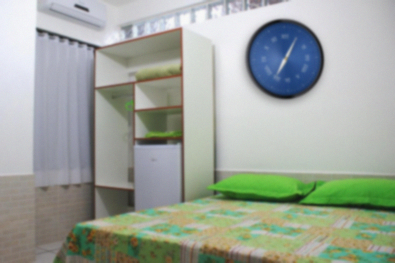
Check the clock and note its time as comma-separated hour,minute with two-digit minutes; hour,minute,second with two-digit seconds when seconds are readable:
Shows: 7,05
